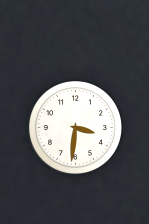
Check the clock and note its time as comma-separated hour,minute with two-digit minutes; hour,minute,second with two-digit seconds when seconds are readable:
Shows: 3,31
